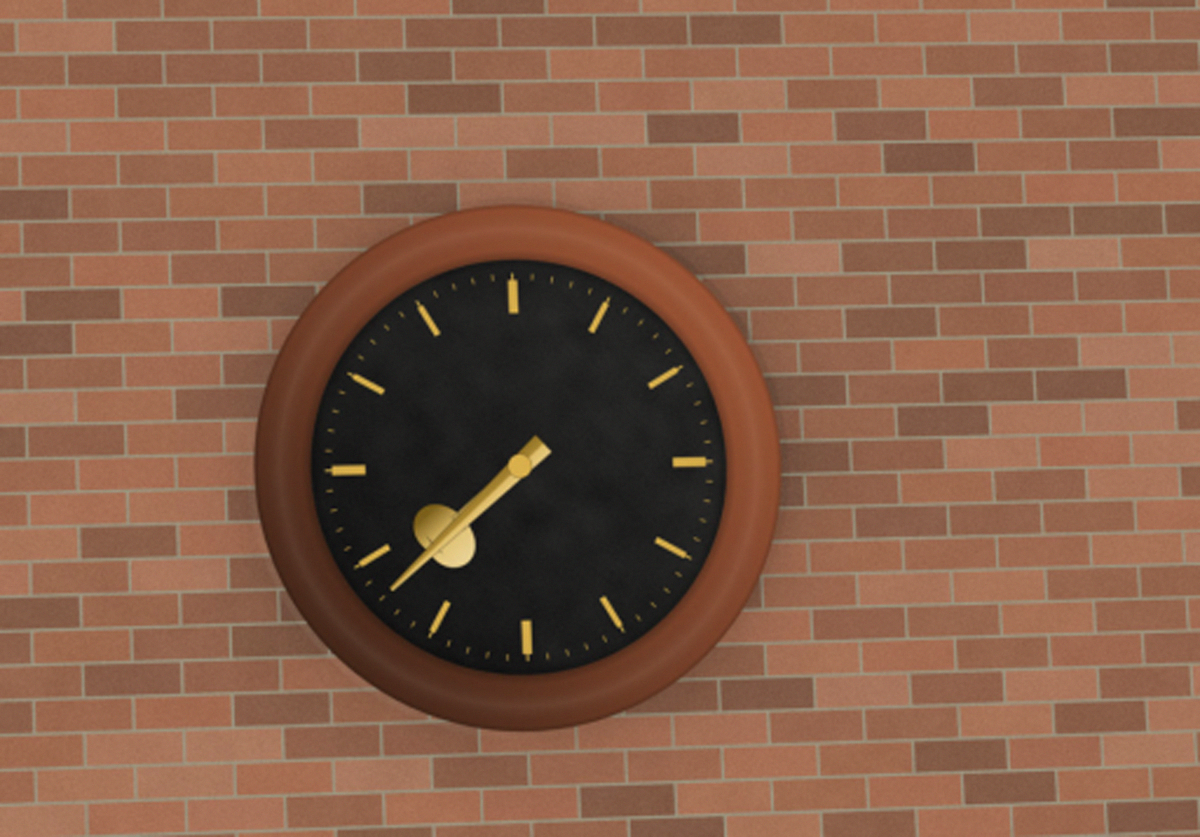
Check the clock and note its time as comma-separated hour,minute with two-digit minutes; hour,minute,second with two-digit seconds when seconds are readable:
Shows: 7,38
